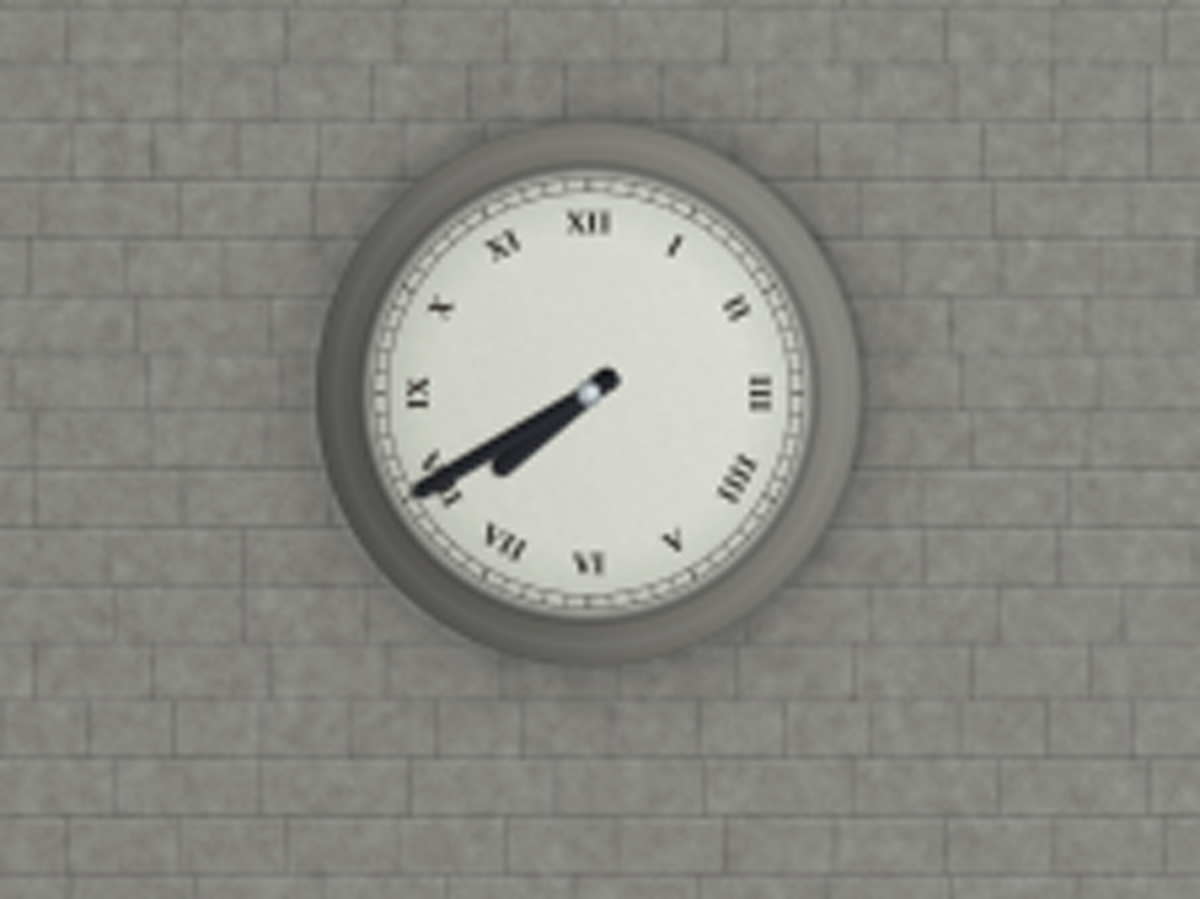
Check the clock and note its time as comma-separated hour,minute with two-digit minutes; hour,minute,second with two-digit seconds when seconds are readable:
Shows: 7,40
